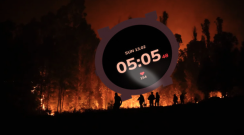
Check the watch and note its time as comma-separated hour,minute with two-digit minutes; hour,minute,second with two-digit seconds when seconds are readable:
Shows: 5,05
